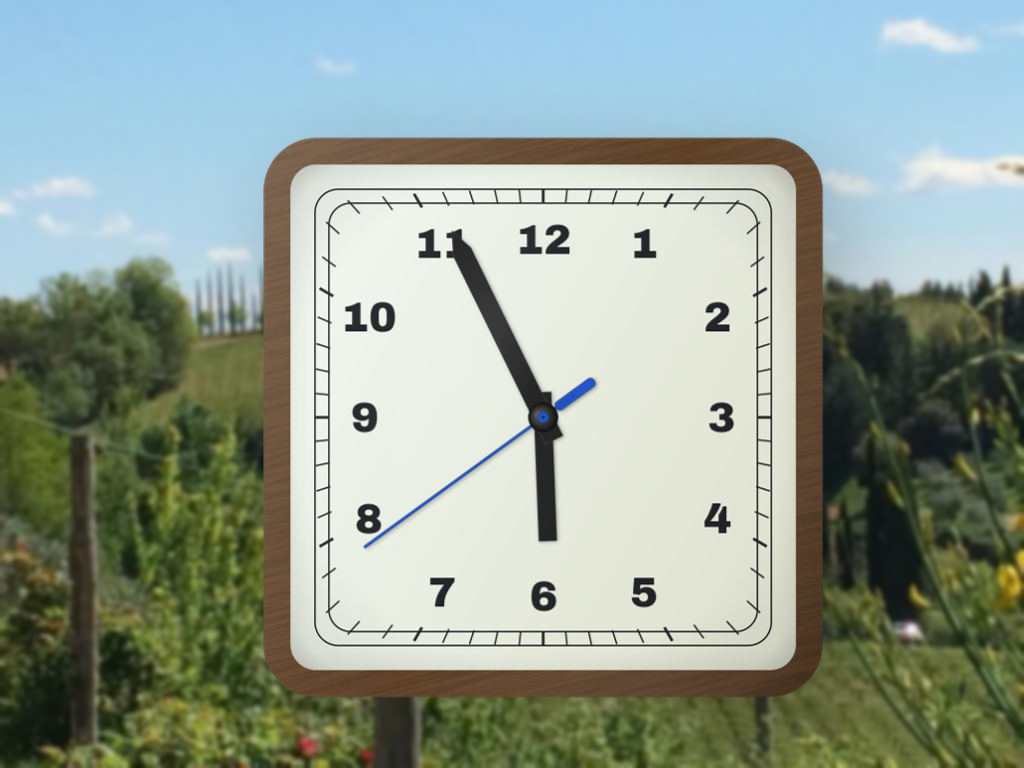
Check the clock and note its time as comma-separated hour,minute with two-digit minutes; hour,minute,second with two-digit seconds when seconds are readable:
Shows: 5,55,39
